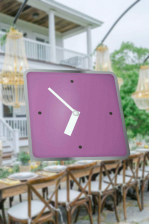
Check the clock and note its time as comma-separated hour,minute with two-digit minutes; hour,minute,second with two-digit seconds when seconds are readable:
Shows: 6,53
